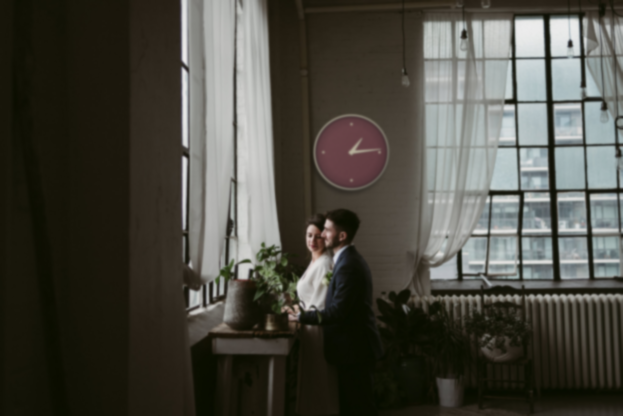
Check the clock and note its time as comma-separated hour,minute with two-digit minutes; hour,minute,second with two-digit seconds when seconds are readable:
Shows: 1,14
